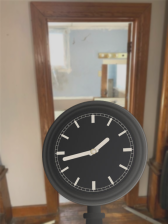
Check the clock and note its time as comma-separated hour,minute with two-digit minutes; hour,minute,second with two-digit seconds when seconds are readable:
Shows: 1,43
